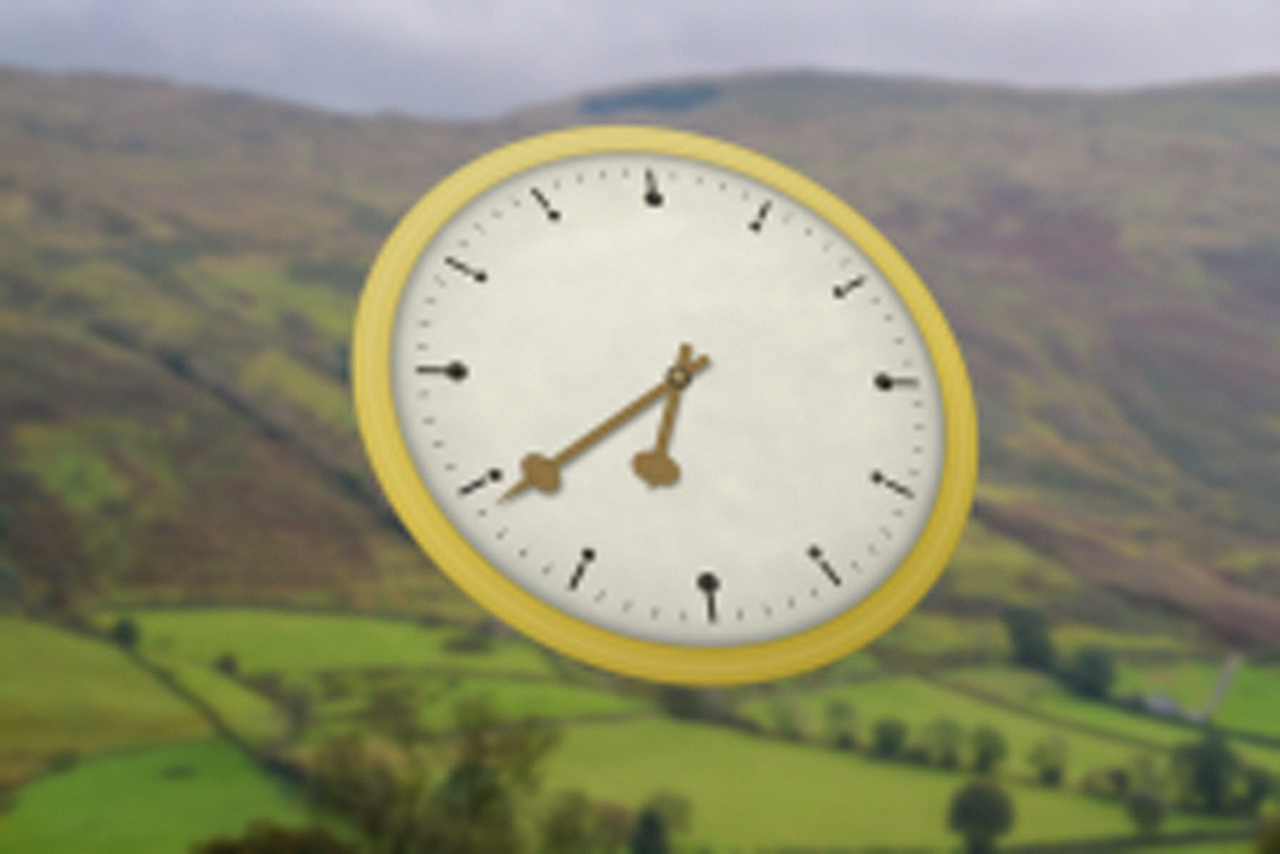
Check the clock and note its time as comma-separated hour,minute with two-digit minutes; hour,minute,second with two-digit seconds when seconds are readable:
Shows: 6,39
